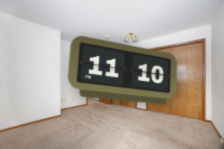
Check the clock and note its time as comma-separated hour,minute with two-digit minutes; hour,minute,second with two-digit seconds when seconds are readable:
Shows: 11,10
